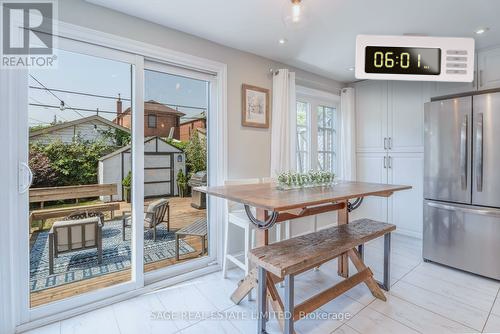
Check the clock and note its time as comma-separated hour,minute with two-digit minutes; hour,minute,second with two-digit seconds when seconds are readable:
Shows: 6,01
